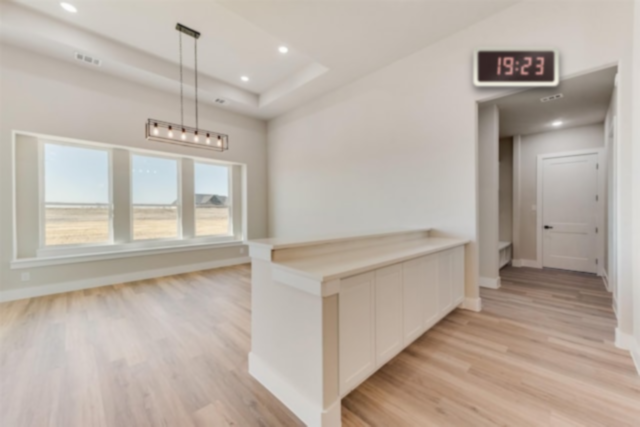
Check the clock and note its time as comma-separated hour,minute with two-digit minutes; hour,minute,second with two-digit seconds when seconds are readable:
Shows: 19,23
